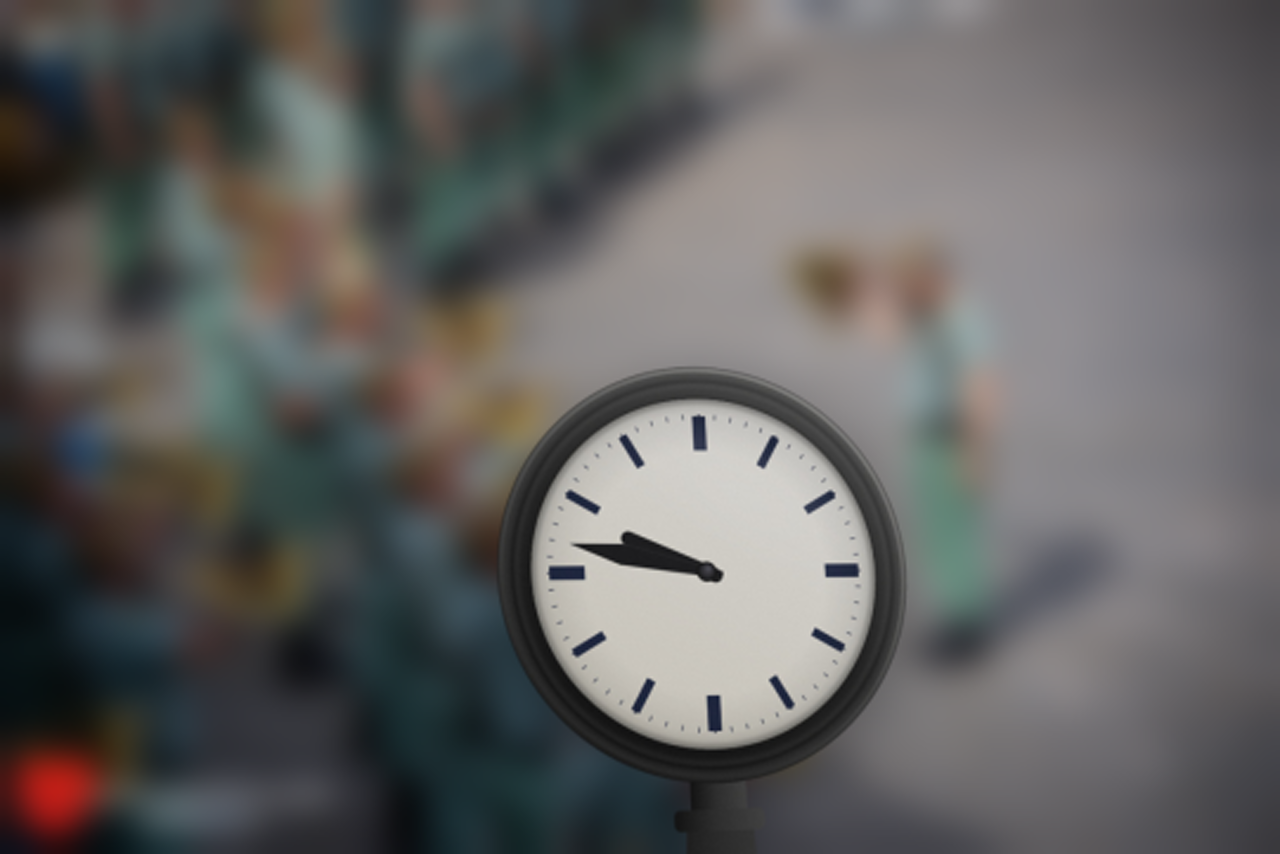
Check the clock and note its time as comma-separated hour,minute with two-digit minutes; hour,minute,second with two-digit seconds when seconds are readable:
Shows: 9,47
